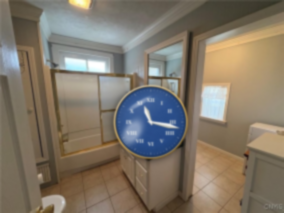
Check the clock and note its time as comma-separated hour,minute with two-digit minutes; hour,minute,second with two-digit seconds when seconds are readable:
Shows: 11,17
